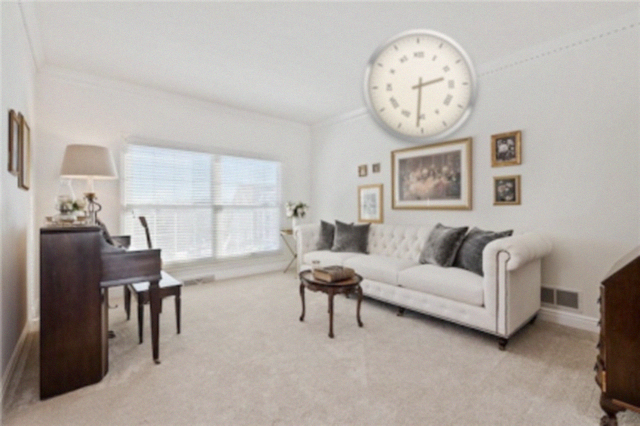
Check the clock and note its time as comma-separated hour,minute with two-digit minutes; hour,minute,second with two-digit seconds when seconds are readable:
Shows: 2,31
